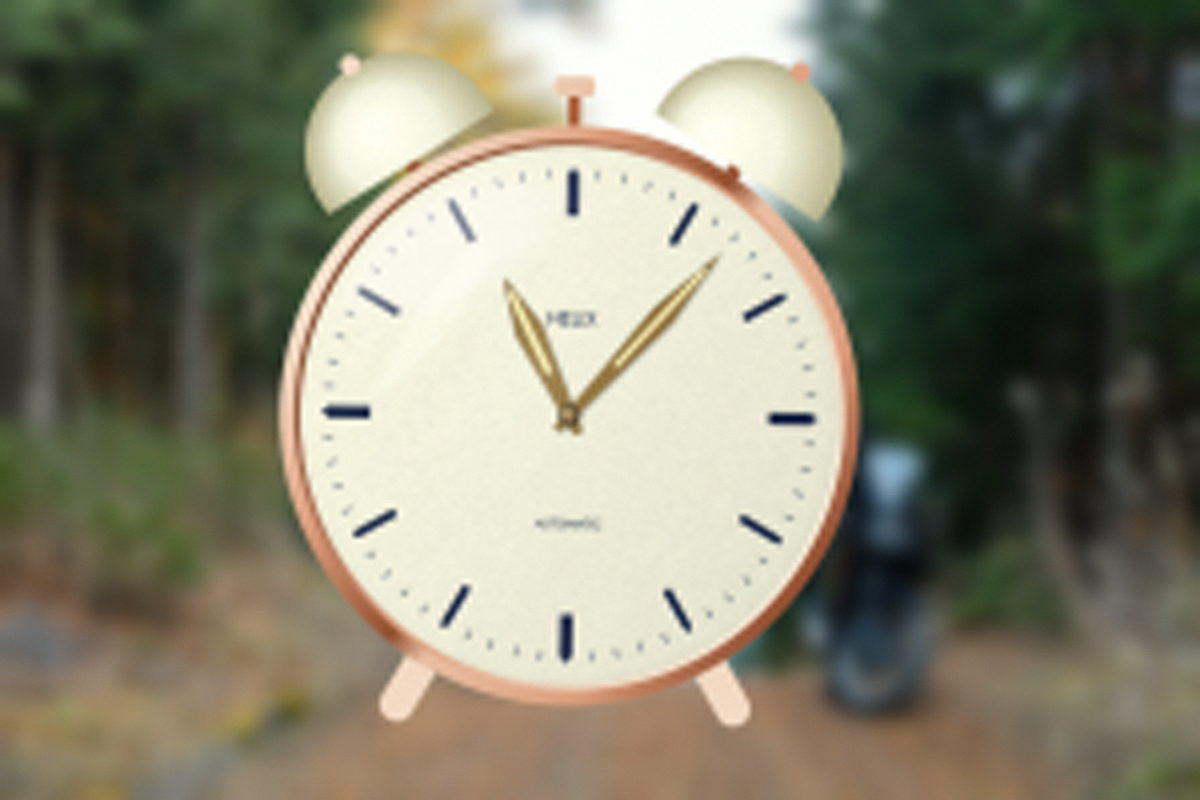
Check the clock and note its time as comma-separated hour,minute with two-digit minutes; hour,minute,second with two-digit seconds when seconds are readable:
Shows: 11,07
